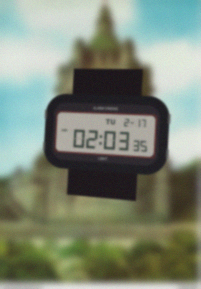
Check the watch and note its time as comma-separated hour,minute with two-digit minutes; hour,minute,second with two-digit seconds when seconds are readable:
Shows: 2,03
